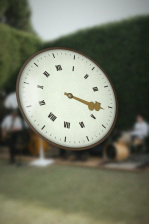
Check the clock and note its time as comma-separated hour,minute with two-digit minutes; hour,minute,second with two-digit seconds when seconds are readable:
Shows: 4,21
